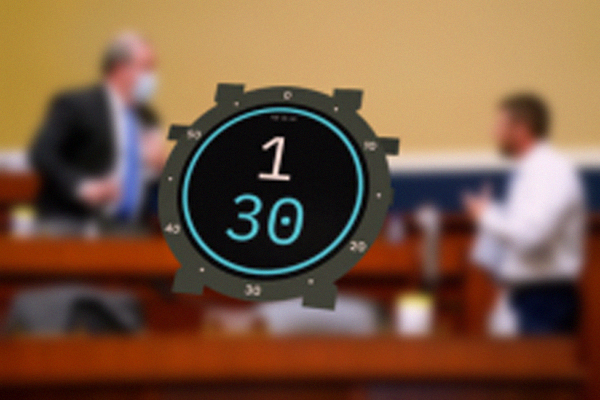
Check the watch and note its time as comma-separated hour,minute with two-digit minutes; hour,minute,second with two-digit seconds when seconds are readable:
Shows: 1,30
